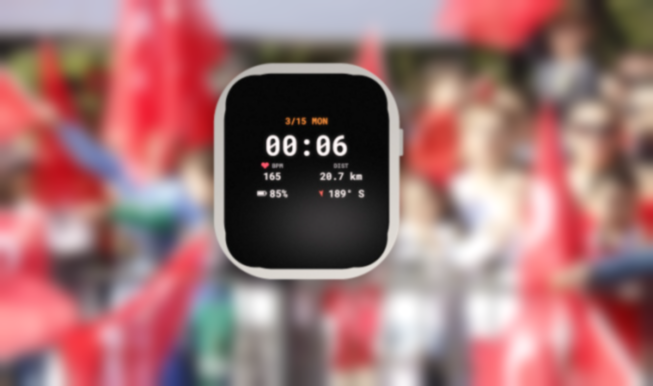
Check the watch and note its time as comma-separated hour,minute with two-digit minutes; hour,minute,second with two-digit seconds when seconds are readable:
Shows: 0,06
